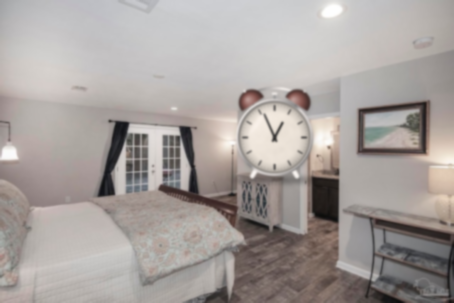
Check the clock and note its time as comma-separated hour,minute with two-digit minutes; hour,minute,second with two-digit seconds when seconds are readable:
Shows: 12,56
